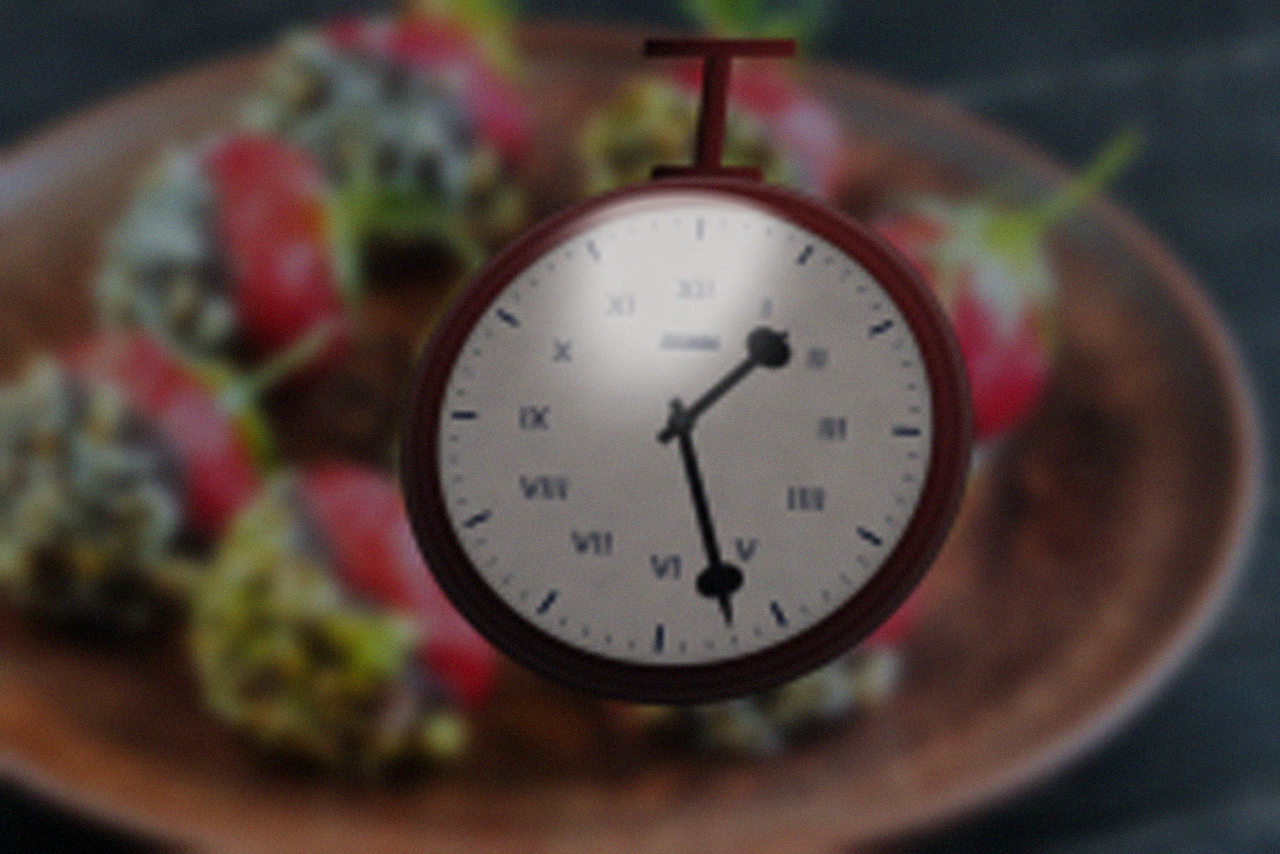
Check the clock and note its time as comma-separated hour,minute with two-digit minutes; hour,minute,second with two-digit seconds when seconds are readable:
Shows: 1,27
